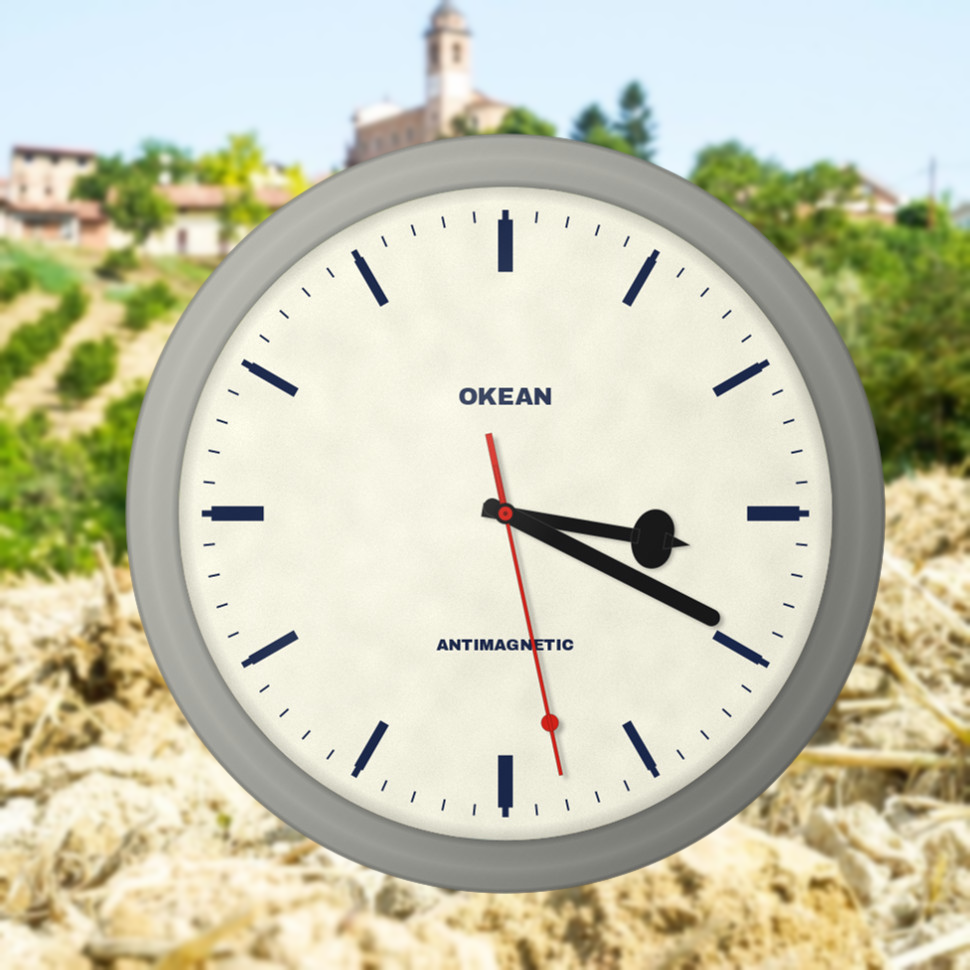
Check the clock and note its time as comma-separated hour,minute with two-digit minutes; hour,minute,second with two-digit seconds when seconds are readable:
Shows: 3,19,28
